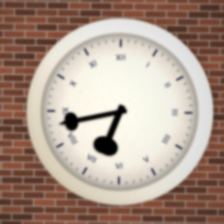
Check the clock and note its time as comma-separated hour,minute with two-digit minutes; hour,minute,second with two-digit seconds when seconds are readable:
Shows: 6,43
